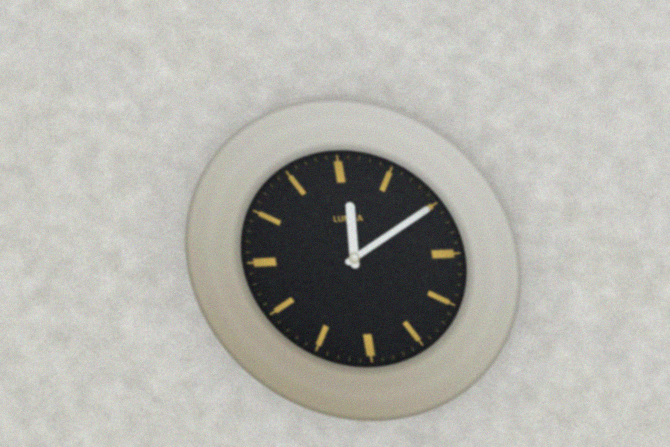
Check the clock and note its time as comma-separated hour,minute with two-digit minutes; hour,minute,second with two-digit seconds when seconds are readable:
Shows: 12,10
